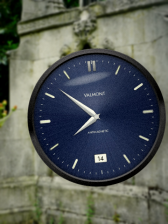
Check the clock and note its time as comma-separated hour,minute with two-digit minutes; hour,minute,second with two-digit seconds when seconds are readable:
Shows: 7,52
